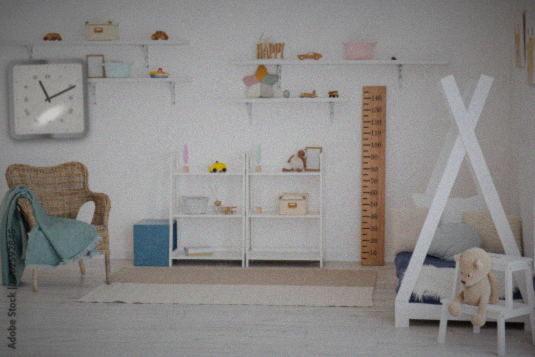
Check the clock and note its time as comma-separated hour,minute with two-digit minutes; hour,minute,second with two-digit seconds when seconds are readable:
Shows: 11,11
